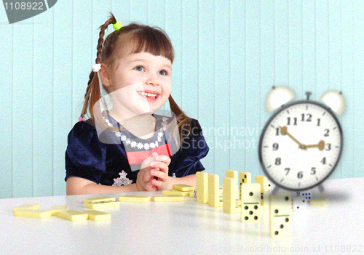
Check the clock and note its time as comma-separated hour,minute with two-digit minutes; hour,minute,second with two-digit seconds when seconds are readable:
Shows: 2,51
